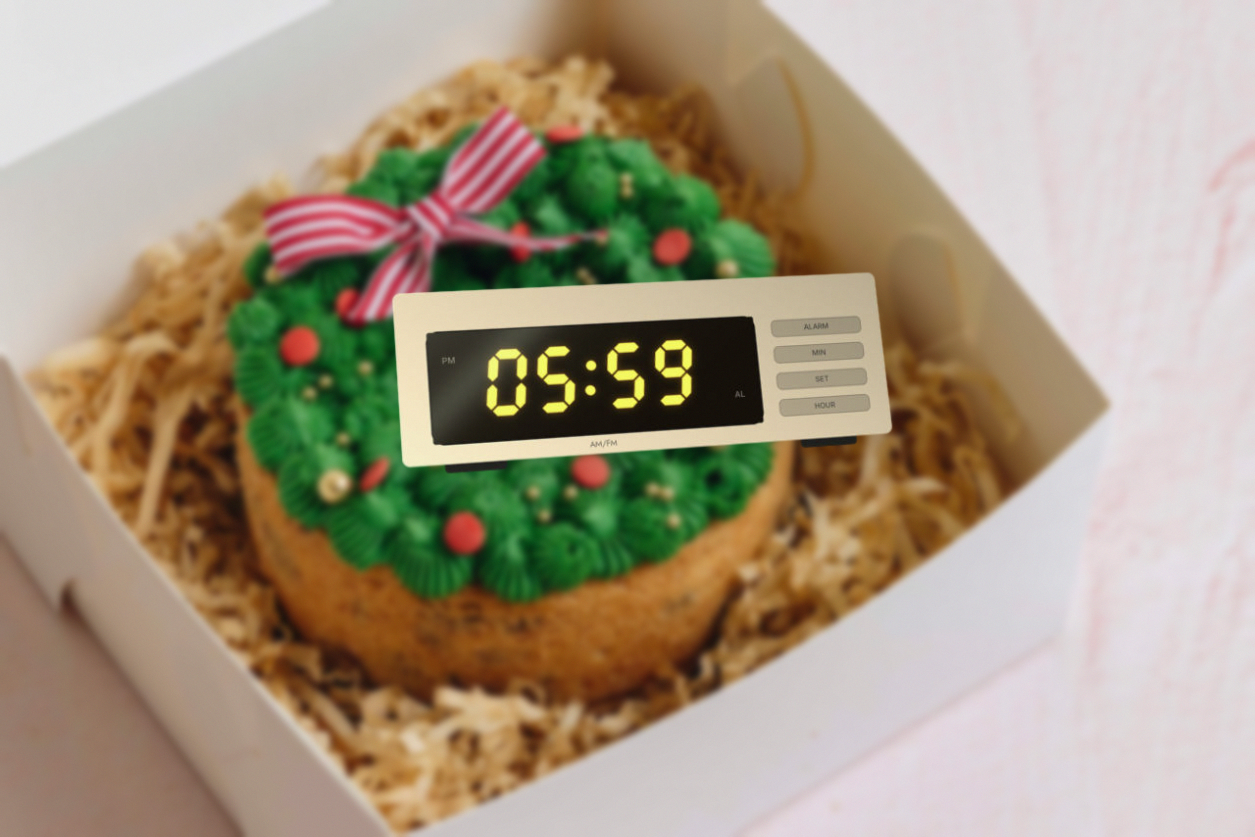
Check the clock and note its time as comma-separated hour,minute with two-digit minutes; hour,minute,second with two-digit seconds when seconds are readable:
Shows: 5,59
